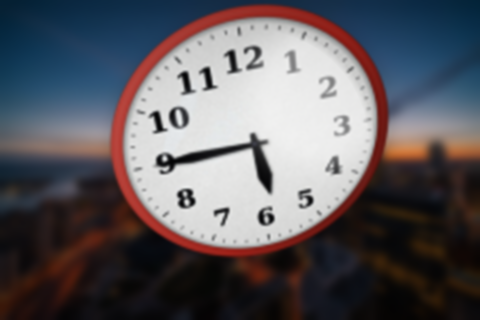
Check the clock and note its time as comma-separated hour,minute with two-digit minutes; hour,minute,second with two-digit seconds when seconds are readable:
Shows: 5,45
